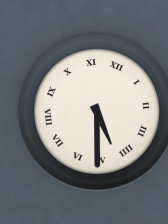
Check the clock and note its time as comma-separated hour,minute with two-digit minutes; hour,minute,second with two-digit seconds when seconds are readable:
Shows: 4,26
